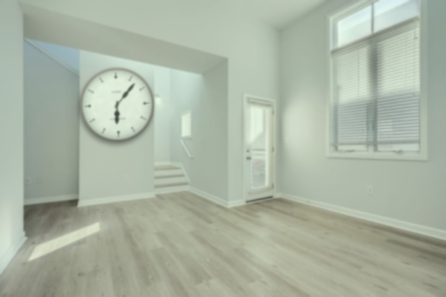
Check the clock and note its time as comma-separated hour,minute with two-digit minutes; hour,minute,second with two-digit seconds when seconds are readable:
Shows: 6,07
